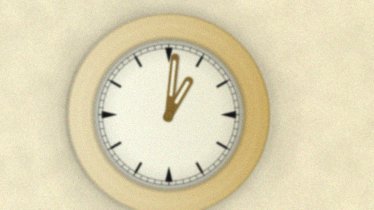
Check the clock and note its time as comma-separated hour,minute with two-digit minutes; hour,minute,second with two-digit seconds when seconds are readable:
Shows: 1,01
